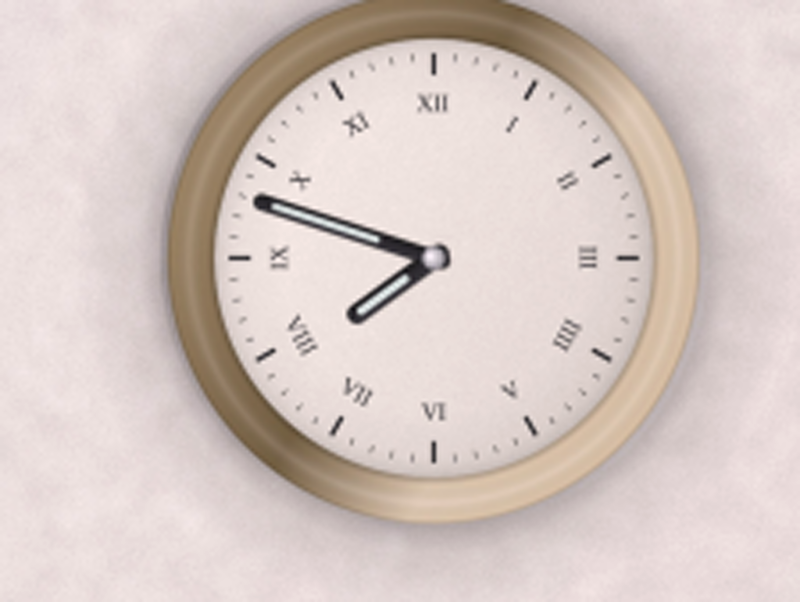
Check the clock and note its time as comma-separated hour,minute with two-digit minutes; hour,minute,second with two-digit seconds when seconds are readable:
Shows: 7,48
